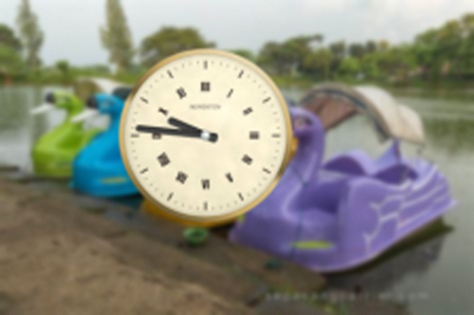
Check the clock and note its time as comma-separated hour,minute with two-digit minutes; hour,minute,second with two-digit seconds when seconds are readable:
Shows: 9,46
